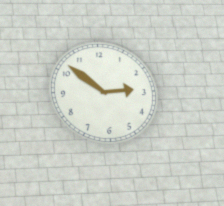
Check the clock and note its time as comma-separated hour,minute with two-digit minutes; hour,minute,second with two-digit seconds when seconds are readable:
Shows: 2,52
